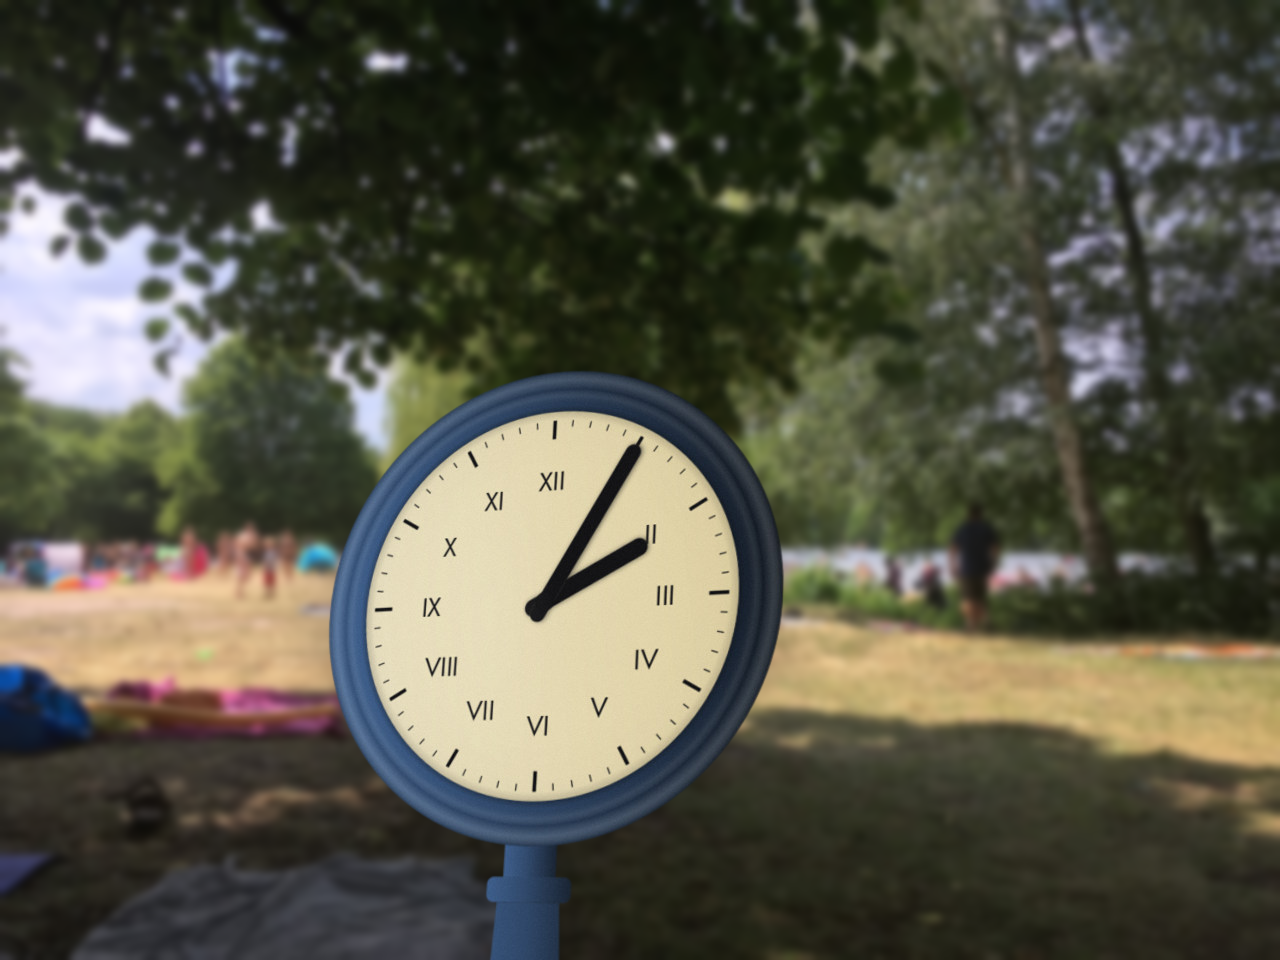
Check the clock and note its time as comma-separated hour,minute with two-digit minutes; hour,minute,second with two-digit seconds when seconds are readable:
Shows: 2,05
